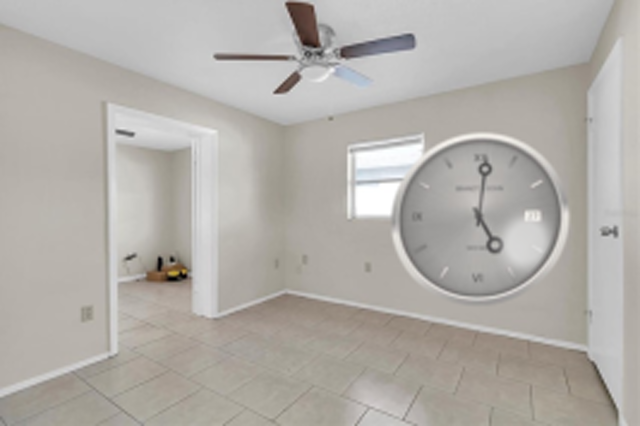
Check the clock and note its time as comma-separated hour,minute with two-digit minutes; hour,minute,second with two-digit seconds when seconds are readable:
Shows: 5,01
